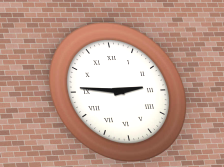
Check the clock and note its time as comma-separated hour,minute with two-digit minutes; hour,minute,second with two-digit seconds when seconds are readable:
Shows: 2,46
